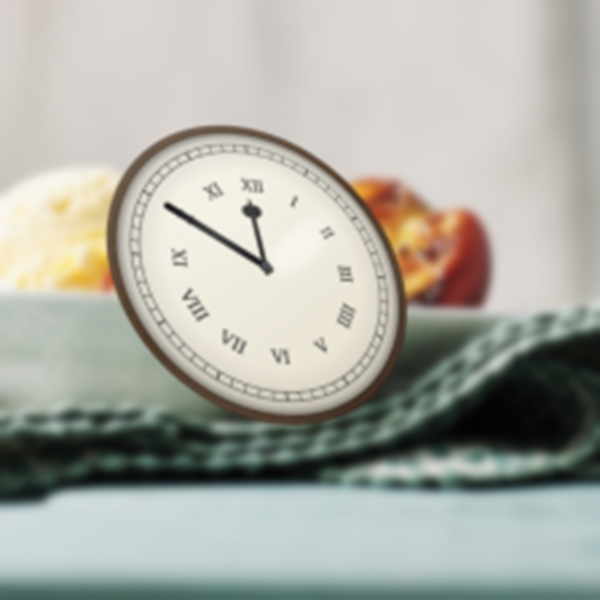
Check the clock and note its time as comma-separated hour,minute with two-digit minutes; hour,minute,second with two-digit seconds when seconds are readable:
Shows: 11,50
